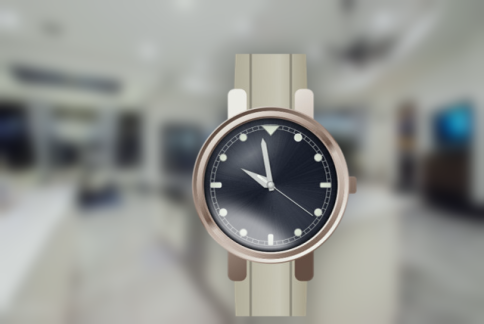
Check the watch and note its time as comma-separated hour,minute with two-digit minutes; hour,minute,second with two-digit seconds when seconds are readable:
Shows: 9,58,21
